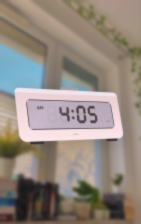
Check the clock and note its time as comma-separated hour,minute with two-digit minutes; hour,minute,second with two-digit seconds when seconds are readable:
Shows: 4,05
